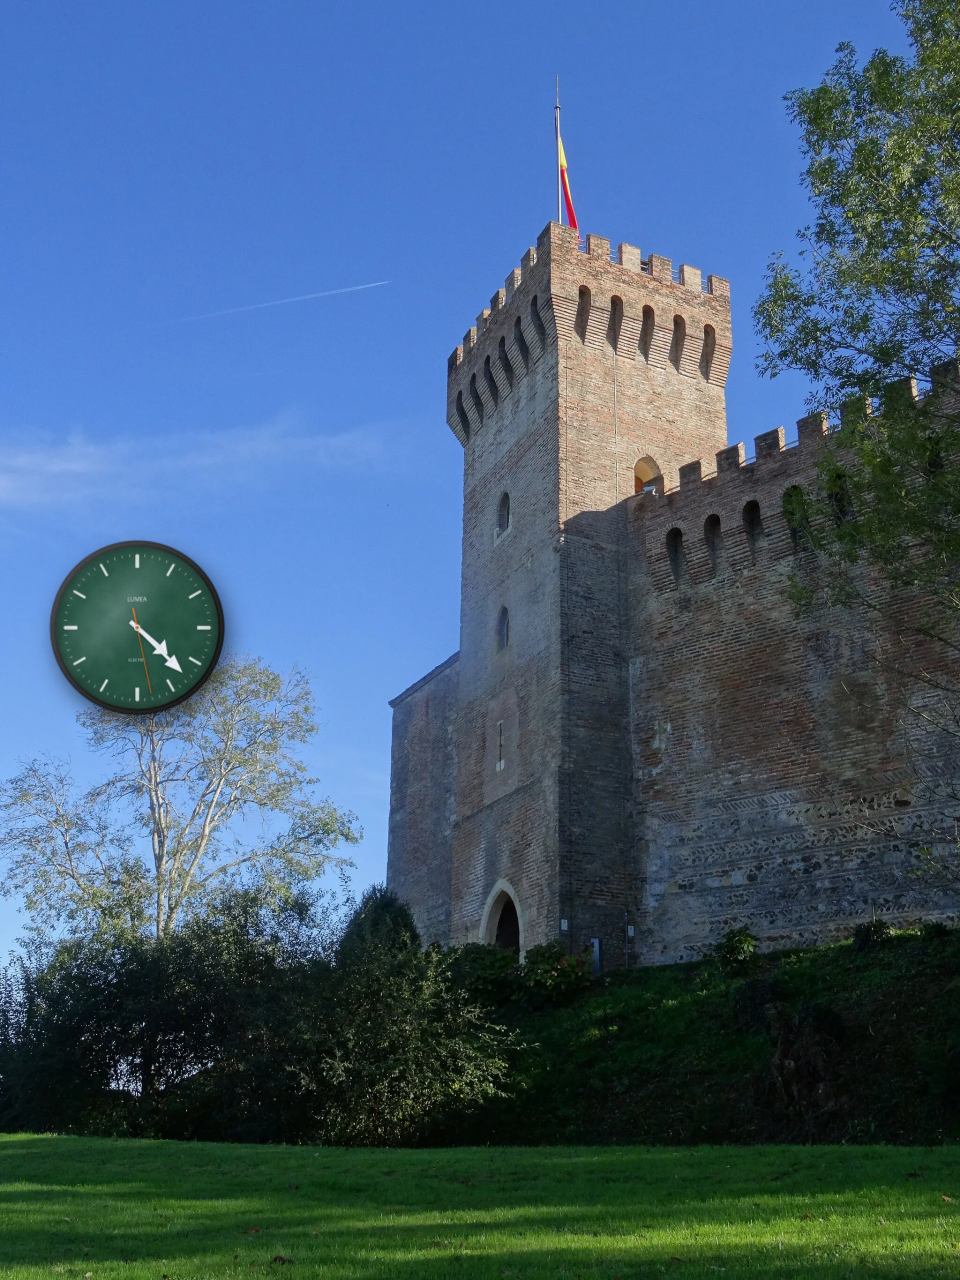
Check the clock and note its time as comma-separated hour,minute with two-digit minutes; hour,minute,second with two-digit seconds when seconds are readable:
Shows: 4,22,28
